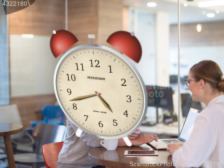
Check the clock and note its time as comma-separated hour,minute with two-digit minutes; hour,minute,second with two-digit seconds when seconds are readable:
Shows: 4,42
